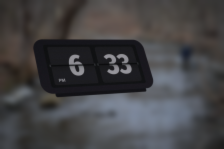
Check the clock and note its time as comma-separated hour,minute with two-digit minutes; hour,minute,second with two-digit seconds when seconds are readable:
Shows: 6,33
